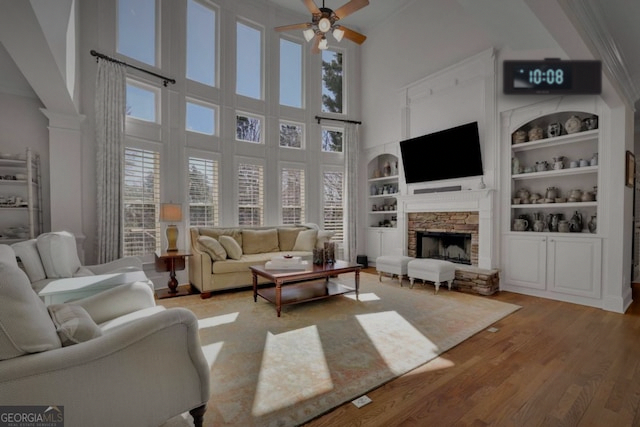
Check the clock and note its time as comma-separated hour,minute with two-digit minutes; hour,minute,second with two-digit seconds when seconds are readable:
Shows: 10,08
